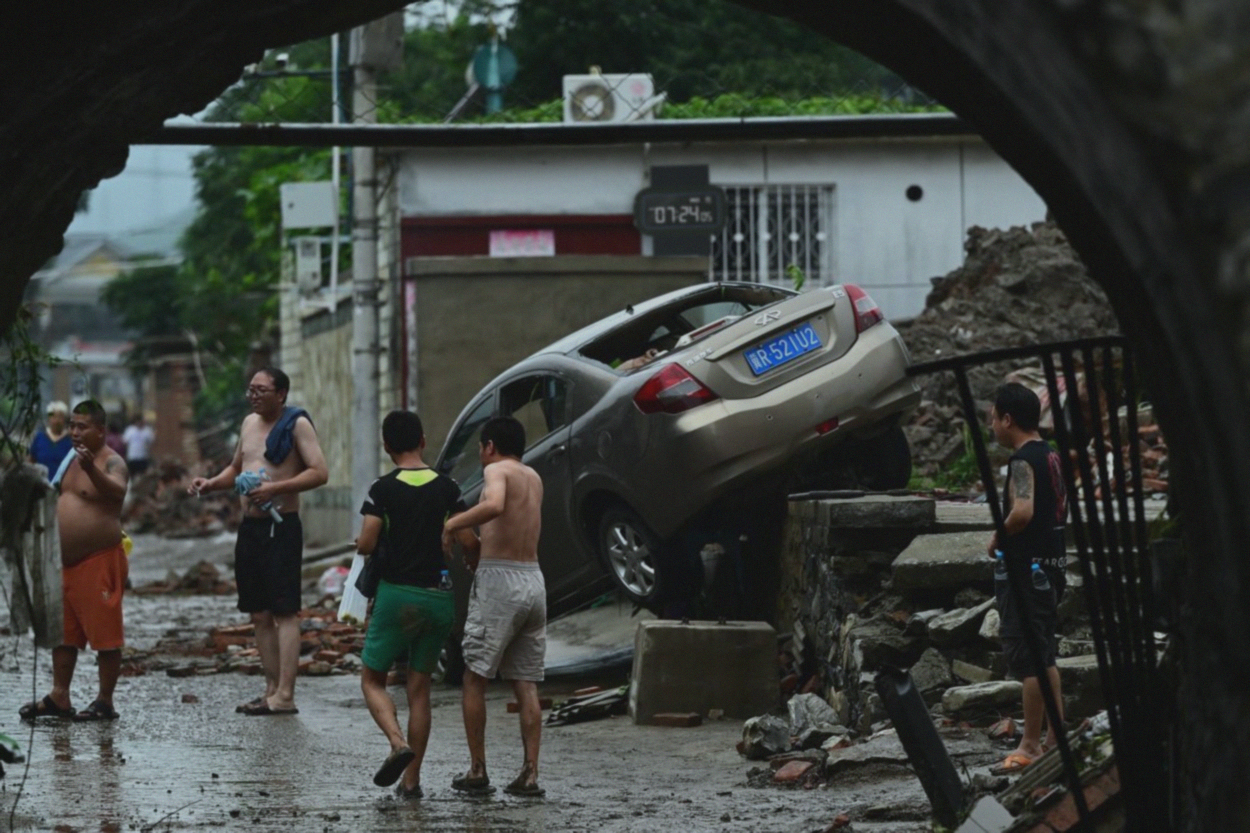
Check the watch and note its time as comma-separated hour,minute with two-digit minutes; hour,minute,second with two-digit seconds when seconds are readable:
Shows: 7,24
